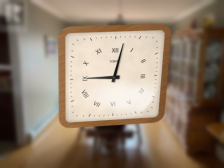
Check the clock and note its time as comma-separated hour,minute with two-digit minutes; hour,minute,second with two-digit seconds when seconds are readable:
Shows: 9,02
